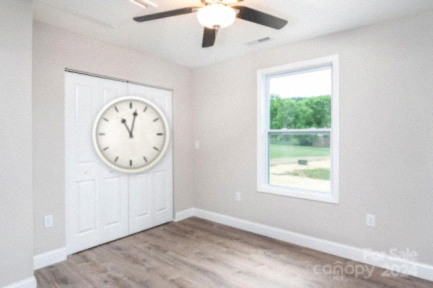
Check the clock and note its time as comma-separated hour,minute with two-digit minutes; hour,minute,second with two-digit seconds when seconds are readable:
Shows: 11,02
